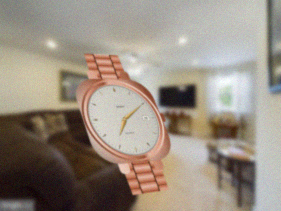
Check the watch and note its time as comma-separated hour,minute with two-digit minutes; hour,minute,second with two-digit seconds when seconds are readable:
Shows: 7,10
